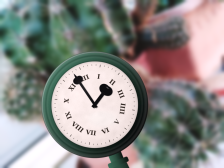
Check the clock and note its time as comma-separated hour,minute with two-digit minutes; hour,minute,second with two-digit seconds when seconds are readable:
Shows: 1,58
